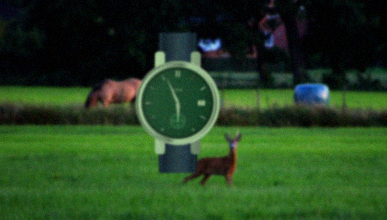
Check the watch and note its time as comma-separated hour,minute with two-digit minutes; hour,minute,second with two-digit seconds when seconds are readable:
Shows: 5,56
